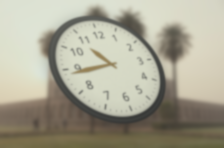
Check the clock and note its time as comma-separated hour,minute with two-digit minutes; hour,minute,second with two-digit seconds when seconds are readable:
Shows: 10,44
